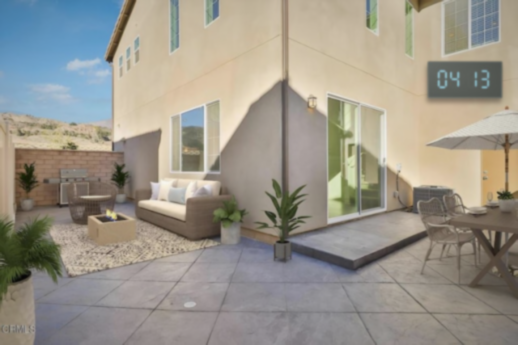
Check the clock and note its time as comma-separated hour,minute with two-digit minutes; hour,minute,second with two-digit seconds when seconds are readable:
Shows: 4,13
